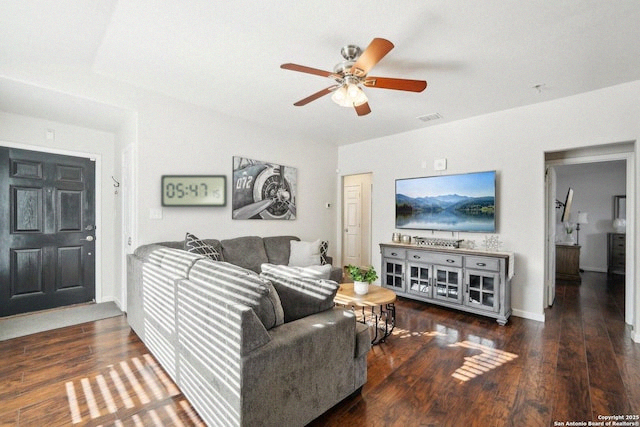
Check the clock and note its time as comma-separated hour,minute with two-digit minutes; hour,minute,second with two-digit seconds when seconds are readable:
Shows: 5,47
